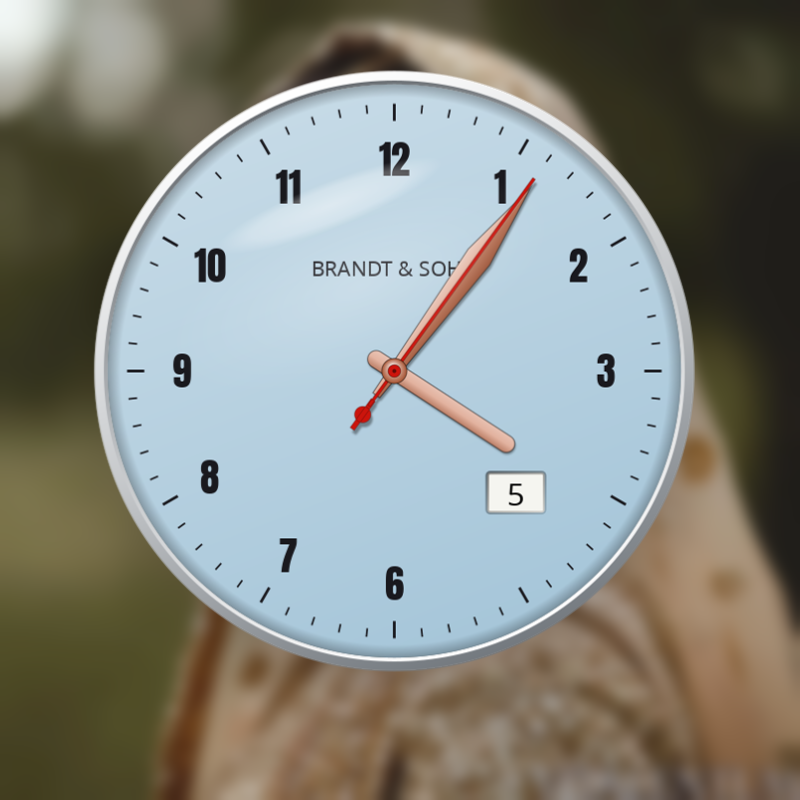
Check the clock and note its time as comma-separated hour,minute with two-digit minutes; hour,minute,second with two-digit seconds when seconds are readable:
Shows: 4,06,06
